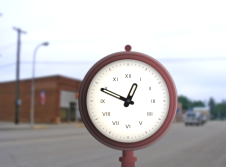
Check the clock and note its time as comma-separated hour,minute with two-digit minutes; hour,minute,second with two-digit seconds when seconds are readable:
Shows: 12,49
